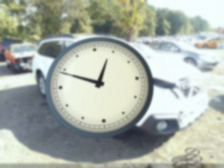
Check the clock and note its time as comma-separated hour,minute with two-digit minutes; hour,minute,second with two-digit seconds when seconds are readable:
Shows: 12,49
